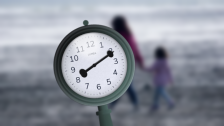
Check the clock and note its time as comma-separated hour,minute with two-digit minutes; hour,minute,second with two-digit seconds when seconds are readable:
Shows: 8,11
